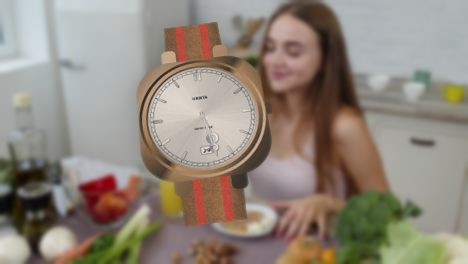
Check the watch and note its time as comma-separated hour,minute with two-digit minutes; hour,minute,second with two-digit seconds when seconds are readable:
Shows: 5,28
